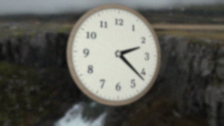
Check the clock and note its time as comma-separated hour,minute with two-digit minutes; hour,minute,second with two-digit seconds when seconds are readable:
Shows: 2,22
